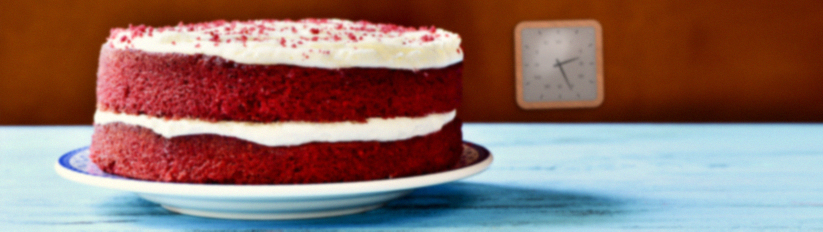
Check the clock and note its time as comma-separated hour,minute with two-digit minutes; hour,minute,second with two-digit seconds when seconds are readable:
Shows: 2,26
